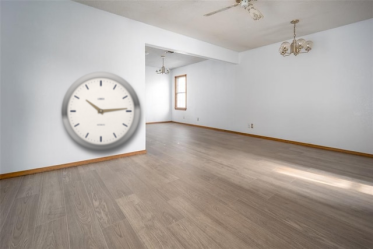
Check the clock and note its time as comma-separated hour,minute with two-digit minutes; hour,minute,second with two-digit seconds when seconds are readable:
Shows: 10,14
